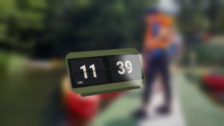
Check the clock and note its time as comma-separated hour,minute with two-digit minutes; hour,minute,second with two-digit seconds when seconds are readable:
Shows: 11,39
